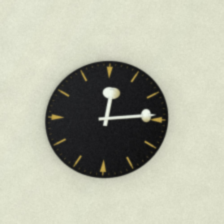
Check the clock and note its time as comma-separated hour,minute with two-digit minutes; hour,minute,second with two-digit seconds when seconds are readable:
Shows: 12,14
